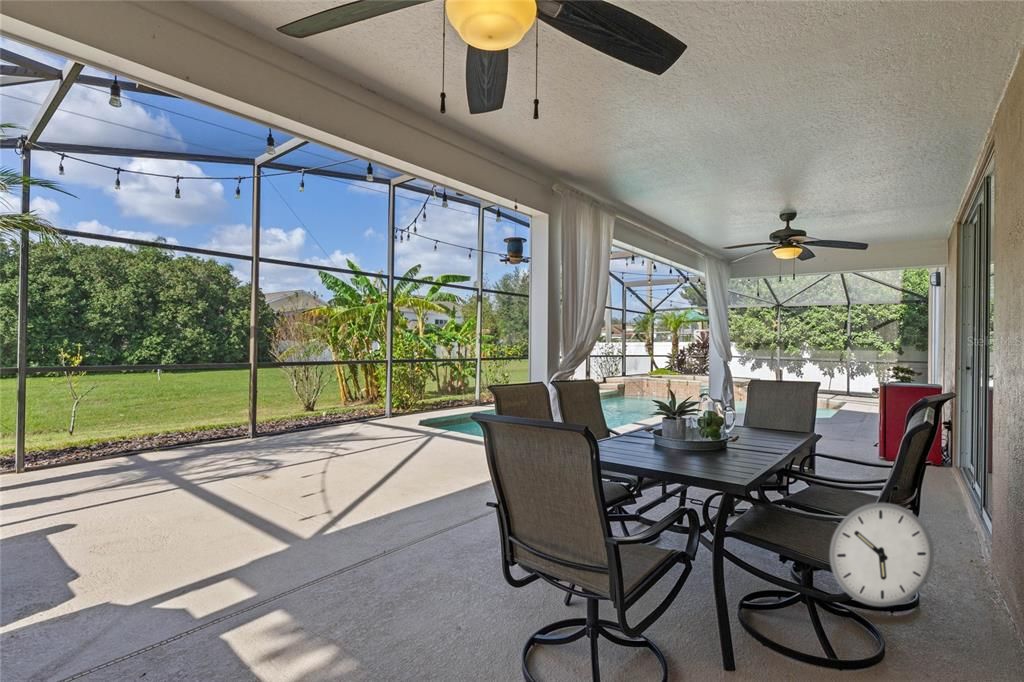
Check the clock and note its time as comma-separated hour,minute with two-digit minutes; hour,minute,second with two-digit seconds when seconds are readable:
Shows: 5,52
